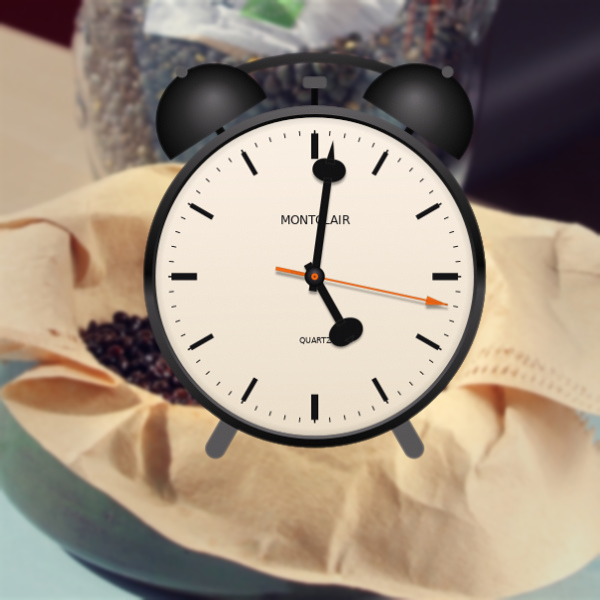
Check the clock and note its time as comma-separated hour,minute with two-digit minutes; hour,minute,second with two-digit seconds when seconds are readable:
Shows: 5,01,17
